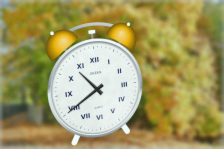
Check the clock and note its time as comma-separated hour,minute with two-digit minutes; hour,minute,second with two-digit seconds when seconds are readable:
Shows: 10,40
